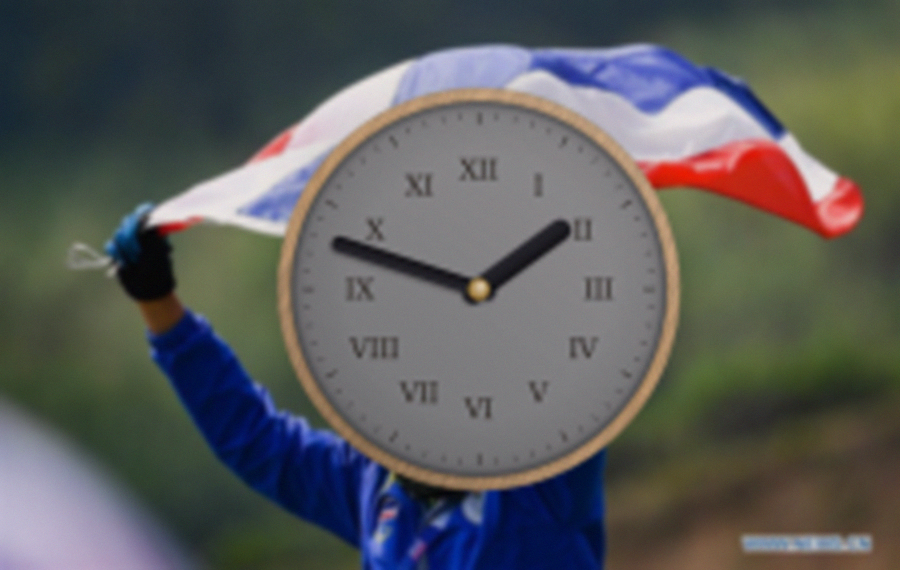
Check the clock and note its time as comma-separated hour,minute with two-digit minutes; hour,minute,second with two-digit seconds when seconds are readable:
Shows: 1,48
